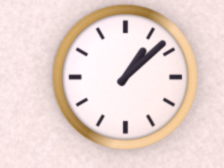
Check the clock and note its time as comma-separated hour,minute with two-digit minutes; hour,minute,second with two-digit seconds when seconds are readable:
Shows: 1,08
